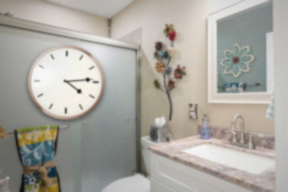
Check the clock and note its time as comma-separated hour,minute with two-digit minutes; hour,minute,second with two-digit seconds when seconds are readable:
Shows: 4,14
